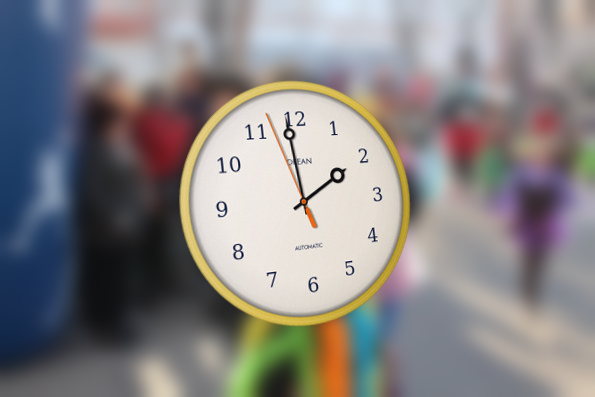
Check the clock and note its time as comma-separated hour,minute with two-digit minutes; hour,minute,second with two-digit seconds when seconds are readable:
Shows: 1,58,57
